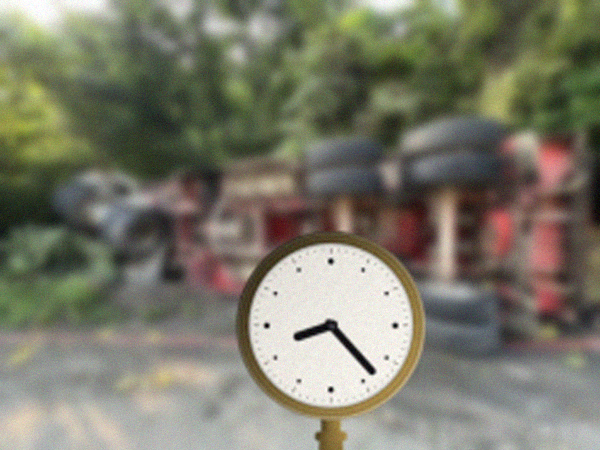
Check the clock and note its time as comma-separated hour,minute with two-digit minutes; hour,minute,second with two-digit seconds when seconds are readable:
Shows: 8,23
